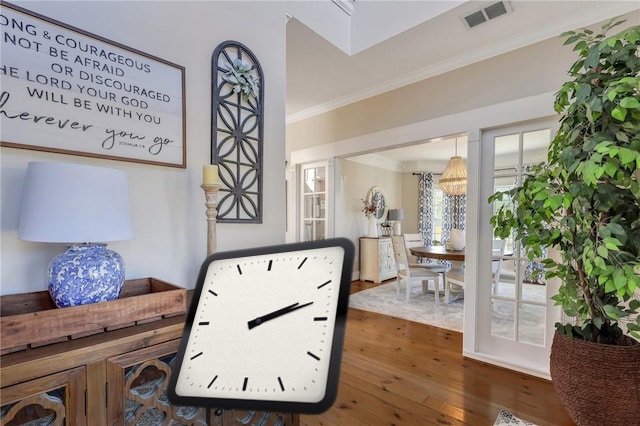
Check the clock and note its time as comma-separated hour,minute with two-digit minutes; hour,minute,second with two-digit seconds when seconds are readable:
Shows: 2,12
